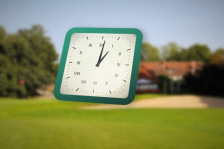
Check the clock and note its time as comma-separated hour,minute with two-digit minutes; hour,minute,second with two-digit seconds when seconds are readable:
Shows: 1,01
